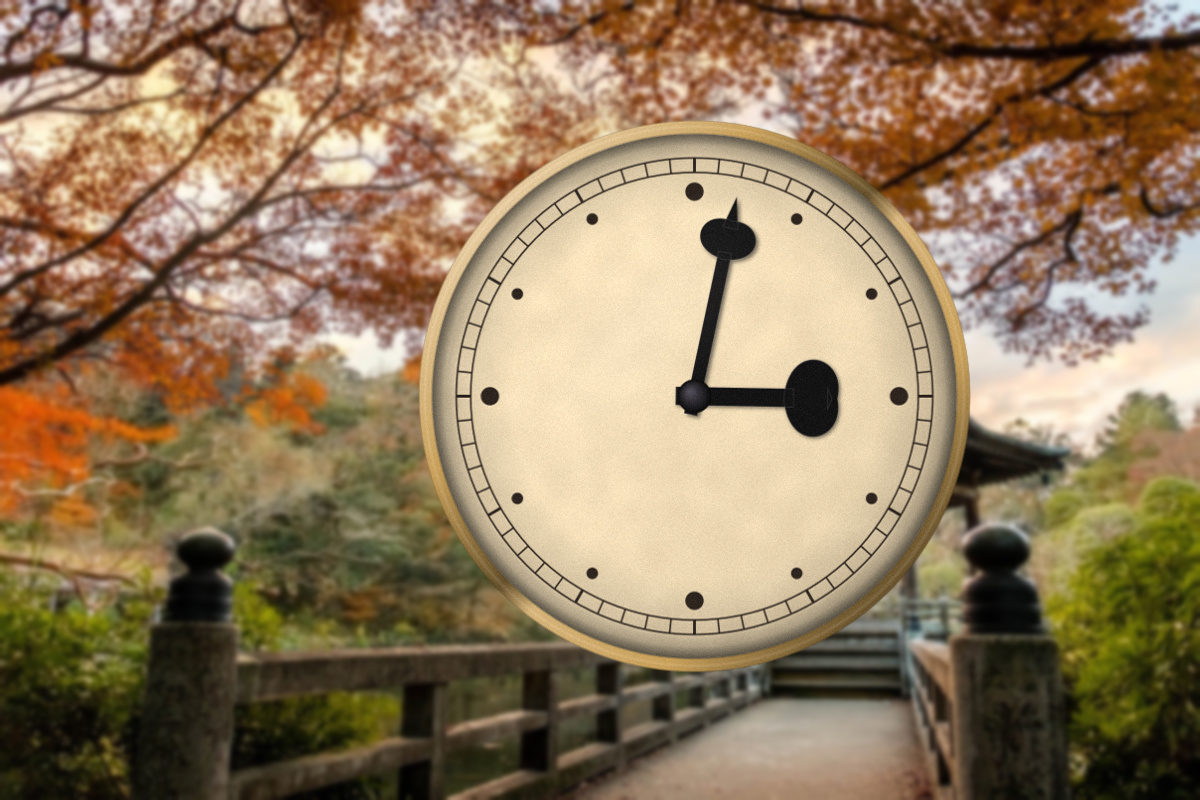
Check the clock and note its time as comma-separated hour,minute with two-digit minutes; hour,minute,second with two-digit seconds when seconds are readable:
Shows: 3,02
